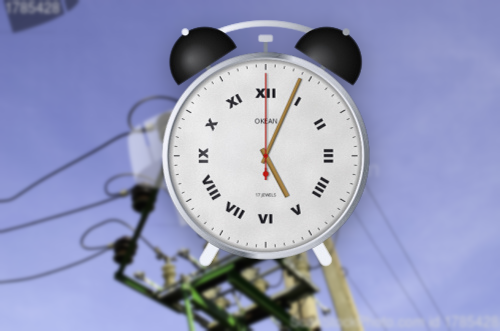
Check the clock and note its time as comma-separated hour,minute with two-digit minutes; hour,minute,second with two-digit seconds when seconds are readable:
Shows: 5,04,00
